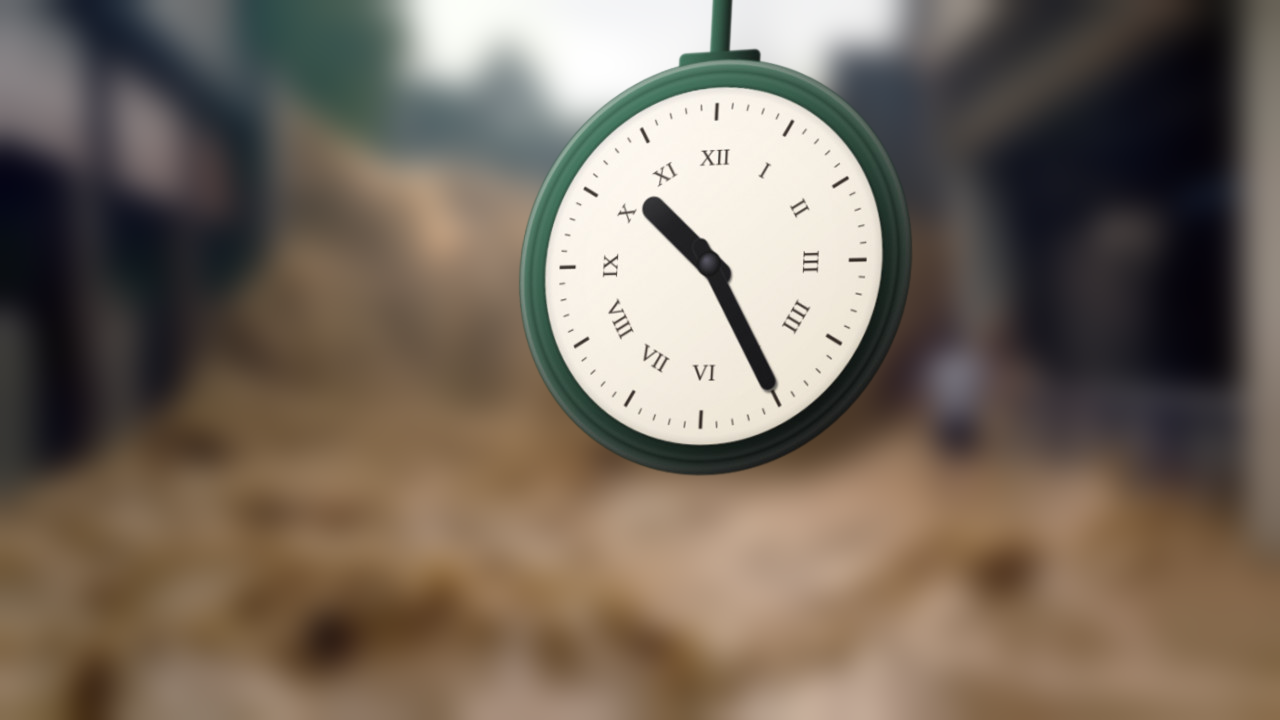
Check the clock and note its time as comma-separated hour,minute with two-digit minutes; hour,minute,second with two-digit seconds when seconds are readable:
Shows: 10,25
